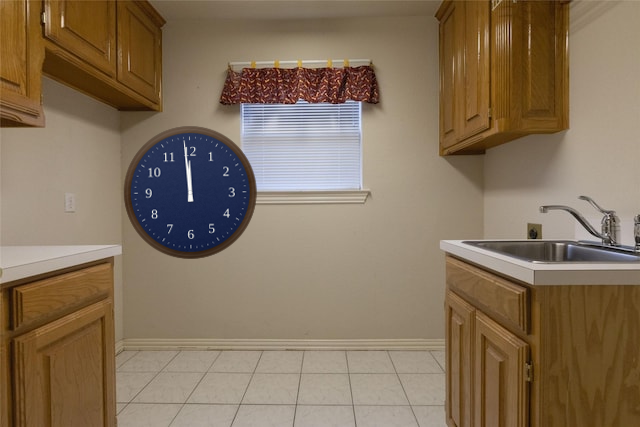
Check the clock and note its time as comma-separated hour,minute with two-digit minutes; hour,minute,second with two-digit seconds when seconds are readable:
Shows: 11,59
